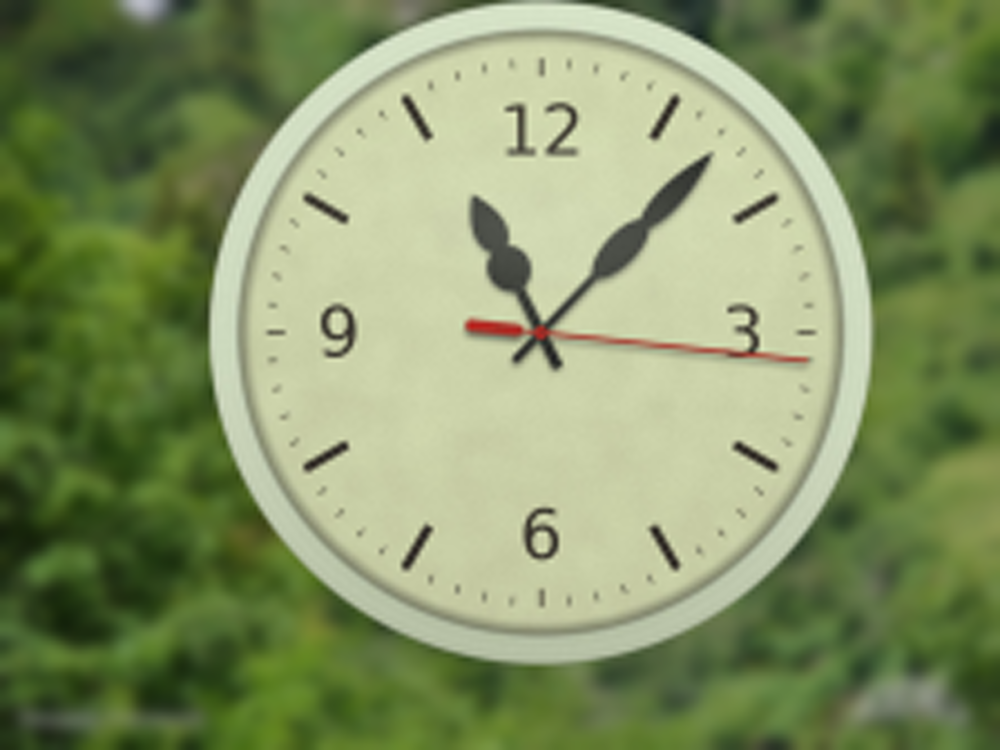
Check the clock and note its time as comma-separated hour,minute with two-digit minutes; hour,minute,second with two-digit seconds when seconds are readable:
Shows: 11,07,16
